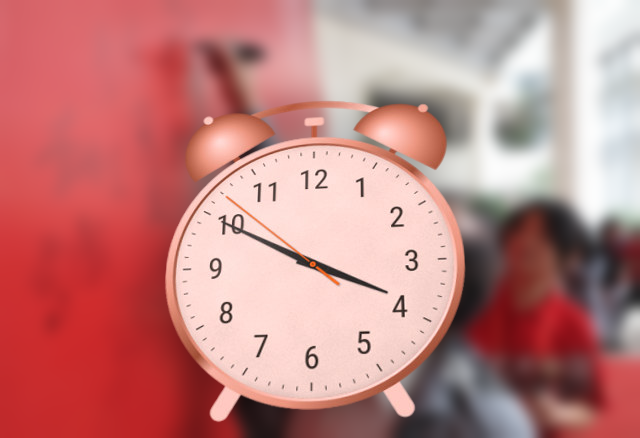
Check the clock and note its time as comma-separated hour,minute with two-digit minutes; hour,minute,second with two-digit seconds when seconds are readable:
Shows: 3,49,52
